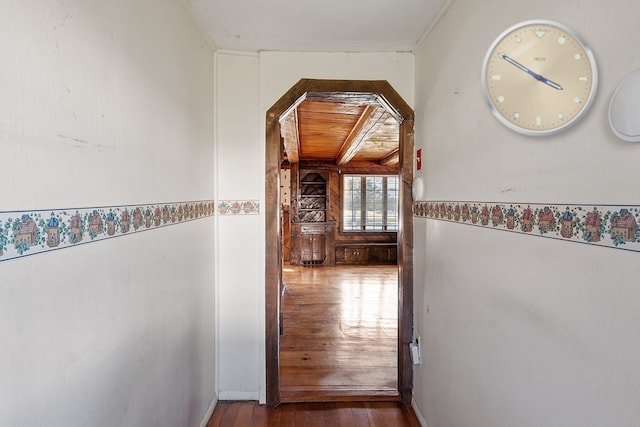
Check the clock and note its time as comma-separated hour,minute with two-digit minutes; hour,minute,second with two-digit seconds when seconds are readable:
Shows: 3,50
